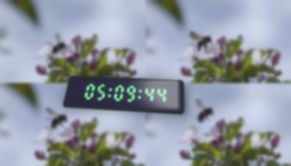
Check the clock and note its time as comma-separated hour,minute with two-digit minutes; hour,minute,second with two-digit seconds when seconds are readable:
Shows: 5,09,44
